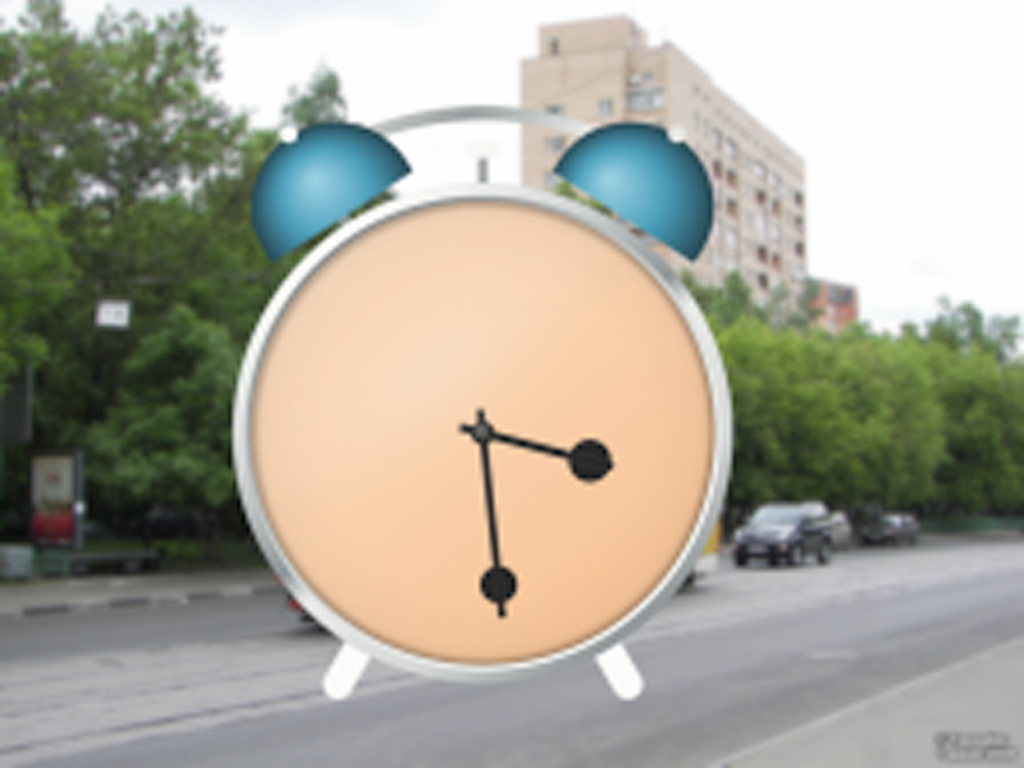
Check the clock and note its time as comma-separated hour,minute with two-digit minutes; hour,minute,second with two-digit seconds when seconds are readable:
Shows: 3,29
